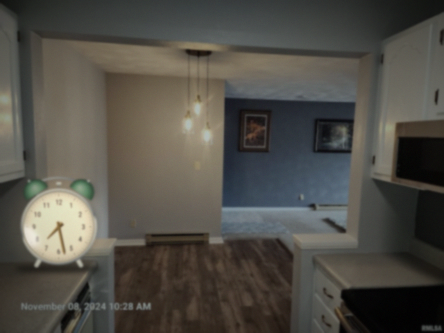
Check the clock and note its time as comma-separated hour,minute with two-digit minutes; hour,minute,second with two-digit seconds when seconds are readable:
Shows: 7,28
